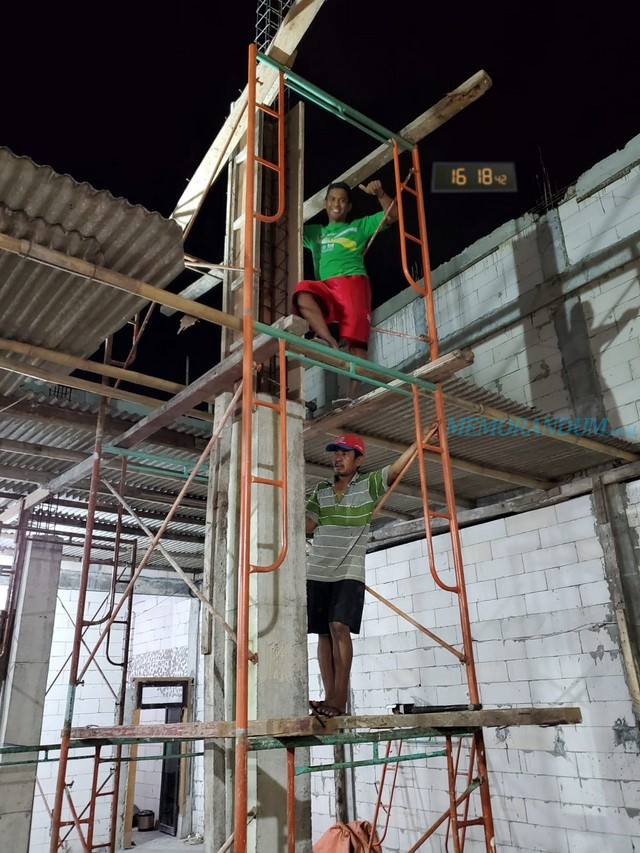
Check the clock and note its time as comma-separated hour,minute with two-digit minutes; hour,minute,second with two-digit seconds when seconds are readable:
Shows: 16,18
